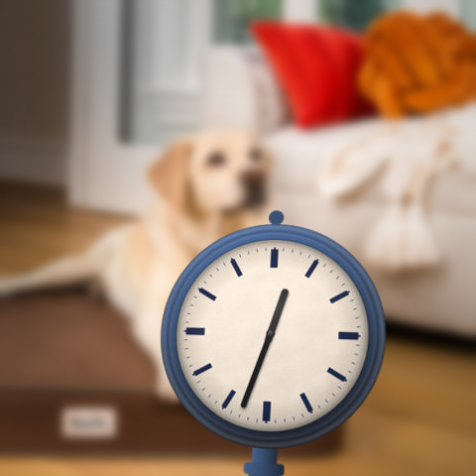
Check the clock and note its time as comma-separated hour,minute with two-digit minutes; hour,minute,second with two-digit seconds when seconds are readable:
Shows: 12,33
